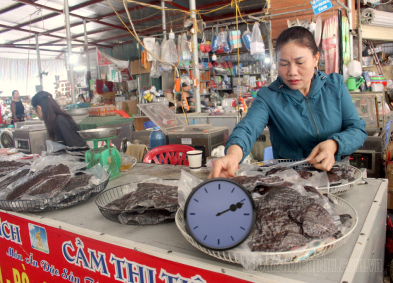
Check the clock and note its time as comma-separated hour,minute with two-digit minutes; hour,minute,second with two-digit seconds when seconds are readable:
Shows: 2,11
